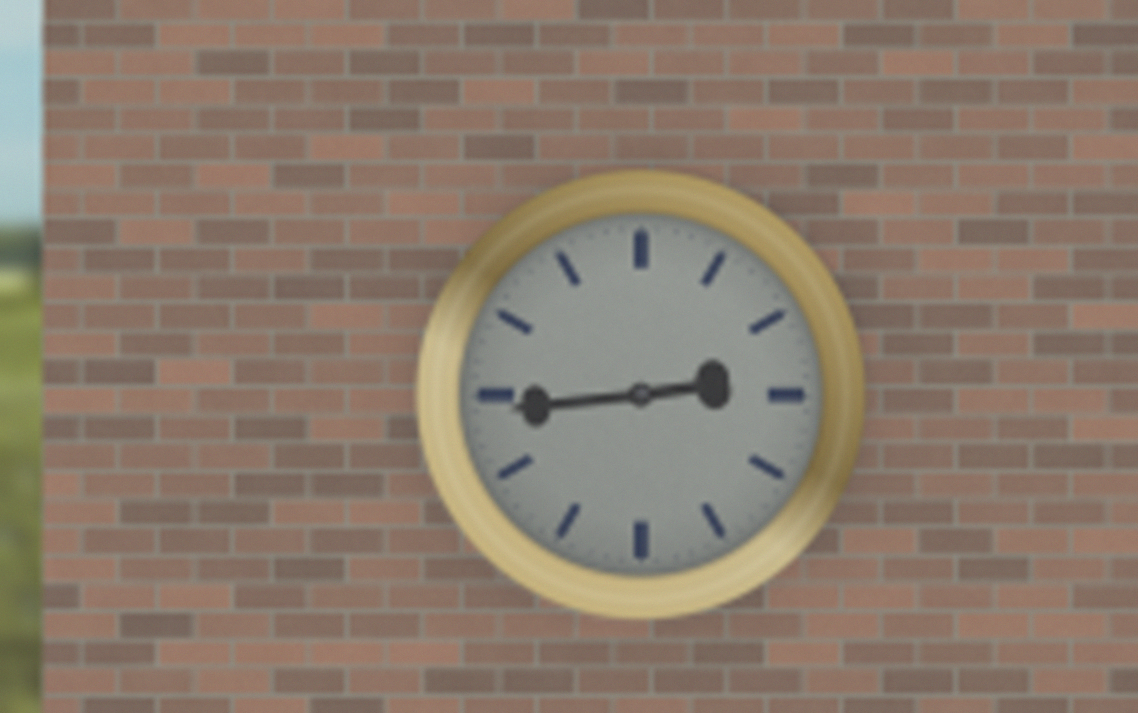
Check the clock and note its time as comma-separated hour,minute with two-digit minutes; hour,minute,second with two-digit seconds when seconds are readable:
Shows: 2,44
